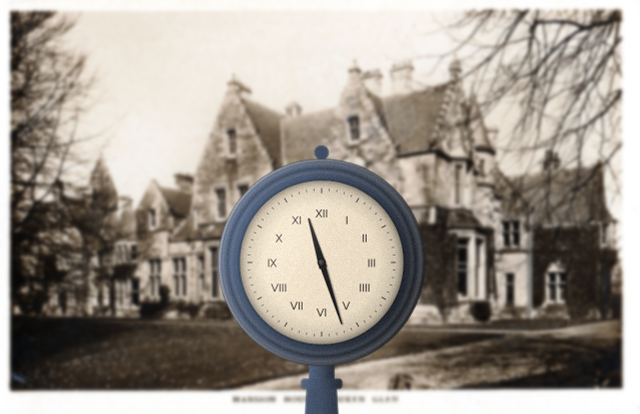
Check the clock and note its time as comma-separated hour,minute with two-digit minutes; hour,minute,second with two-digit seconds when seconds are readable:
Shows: 11,27
